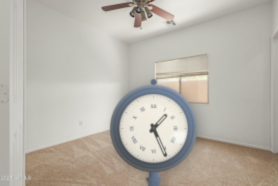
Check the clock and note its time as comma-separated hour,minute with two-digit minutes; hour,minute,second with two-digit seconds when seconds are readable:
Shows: 1,26
